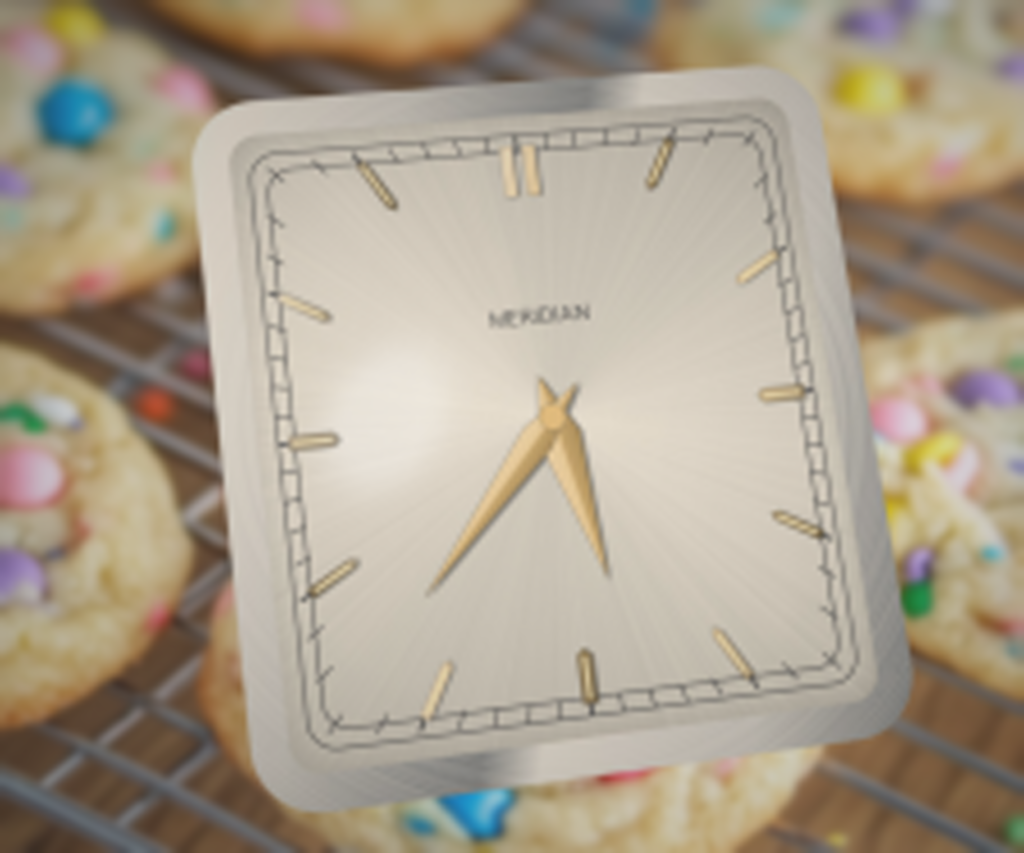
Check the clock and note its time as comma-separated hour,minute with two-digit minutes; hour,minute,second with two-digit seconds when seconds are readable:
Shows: 5,37
